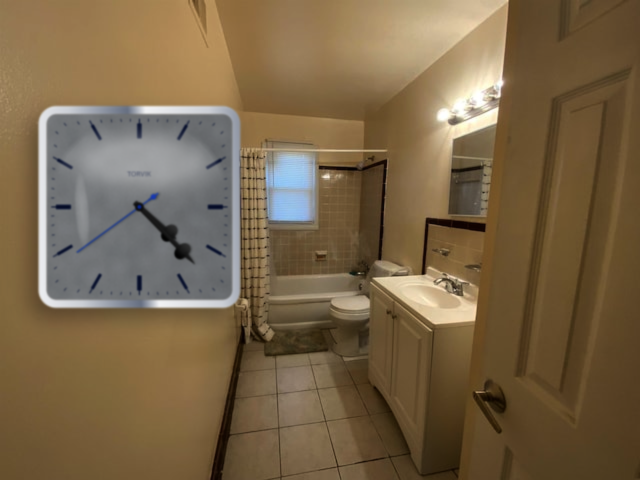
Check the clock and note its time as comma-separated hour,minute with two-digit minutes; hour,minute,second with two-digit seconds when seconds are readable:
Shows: 4,22,39
